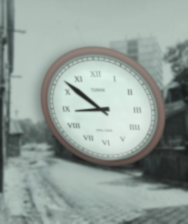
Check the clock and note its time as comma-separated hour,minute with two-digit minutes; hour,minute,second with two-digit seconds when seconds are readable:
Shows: 8,52
